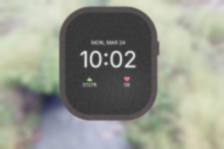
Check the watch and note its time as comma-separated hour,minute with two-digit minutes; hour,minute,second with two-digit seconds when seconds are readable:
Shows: 10,02
